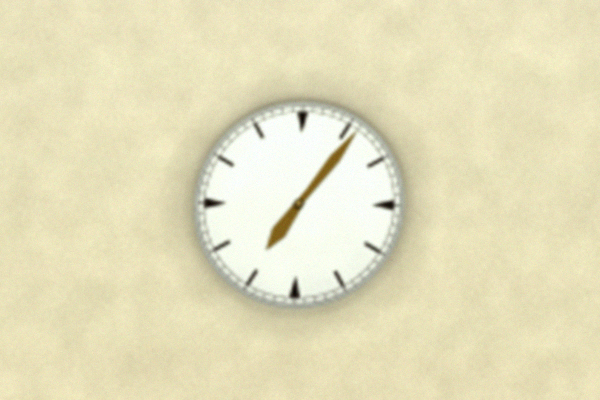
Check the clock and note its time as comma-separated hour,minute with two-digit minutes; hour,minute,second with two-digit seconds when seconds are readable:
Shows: 7,06
